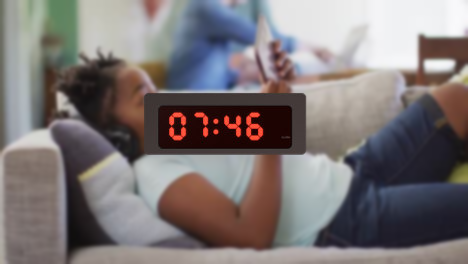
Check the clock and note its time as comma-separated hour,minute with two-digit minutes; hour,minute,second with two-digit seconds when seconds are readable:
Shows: 7,46
